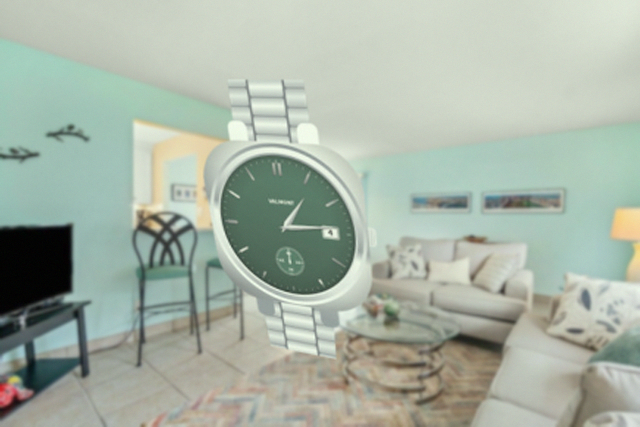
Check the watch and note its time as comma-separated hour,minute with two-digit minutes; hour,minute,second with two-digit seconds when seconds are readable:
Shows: 1,14
